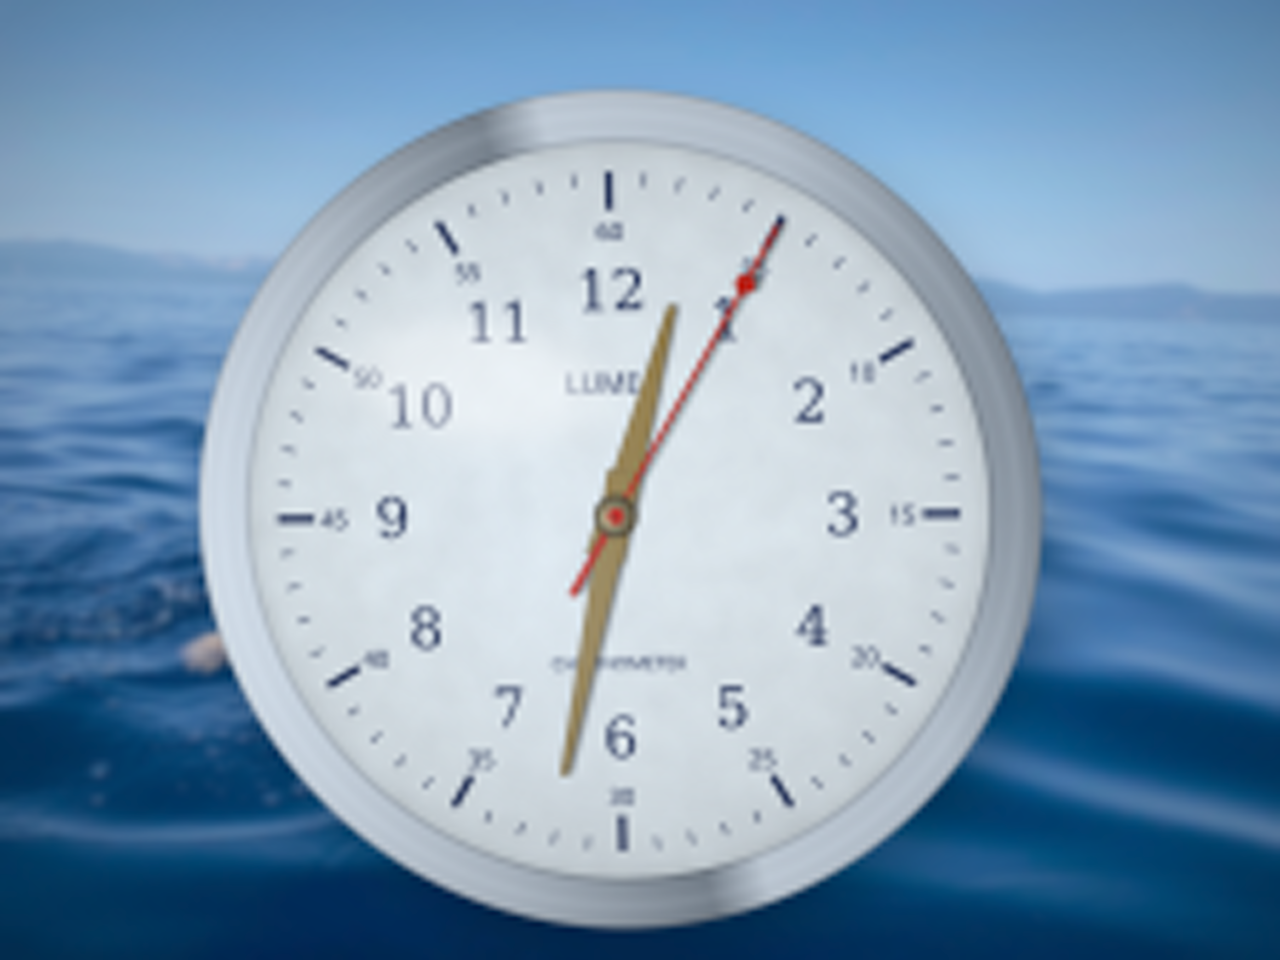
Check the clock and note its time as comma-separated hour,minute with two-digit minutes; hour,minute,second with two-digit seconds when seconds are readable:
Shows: 12,32,05
